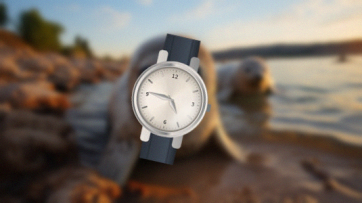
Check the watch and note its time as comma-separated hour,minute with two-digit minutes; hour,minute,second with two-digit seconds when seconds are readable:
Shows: 4,46
